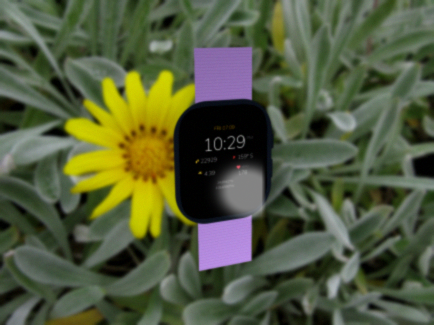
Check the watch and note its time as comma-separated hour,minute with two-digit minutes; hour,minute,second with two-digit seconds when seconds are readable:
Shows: 10,29
